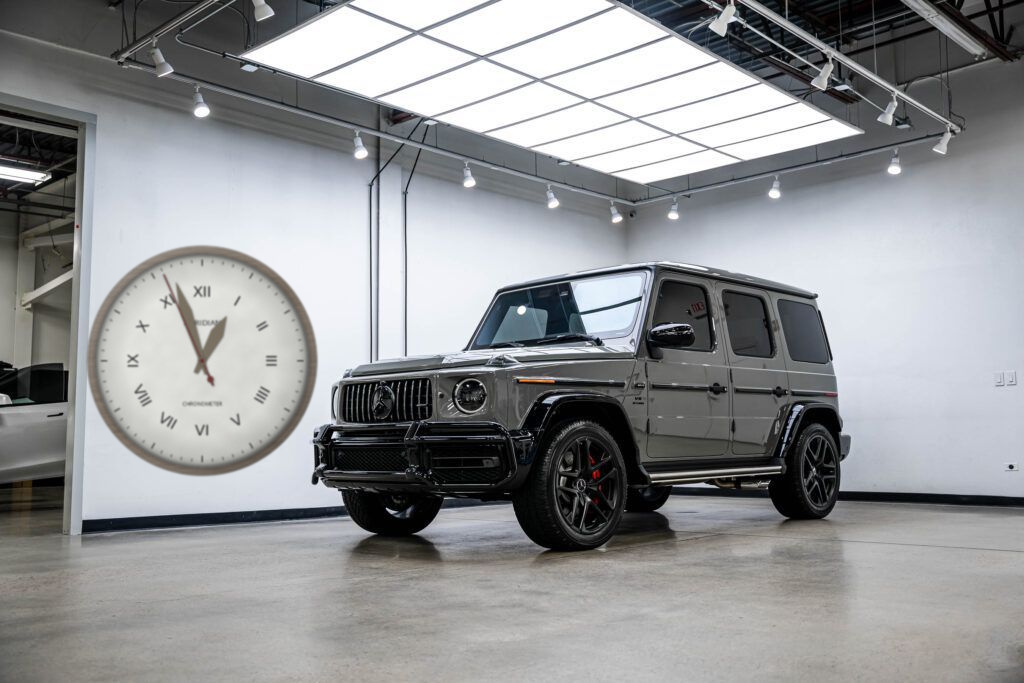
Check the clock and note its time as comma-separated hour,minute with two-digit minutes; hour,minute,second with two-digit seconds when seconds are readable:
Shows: 12,56,56
